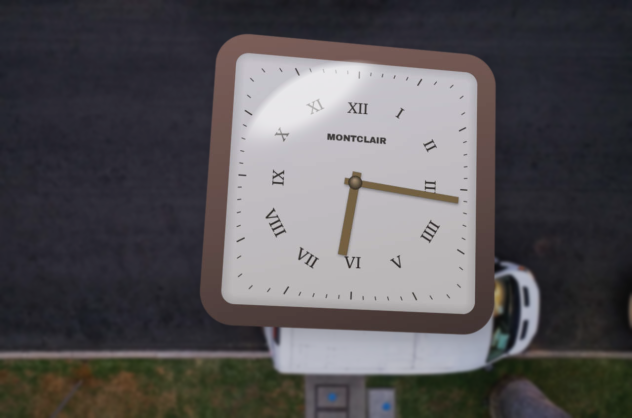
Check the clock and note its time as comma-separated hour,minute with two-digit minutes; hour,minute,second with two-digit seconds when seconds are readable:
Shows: 6,16
